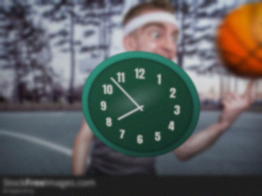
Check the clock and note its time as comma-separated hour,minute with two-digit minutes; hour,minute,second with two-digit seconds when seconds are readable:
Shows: 7,53
